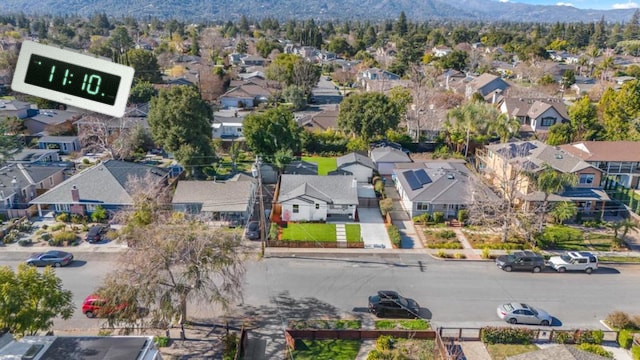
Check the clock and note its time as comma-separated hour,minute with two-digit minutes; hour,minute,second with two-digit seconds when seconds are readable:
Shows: 11,10
